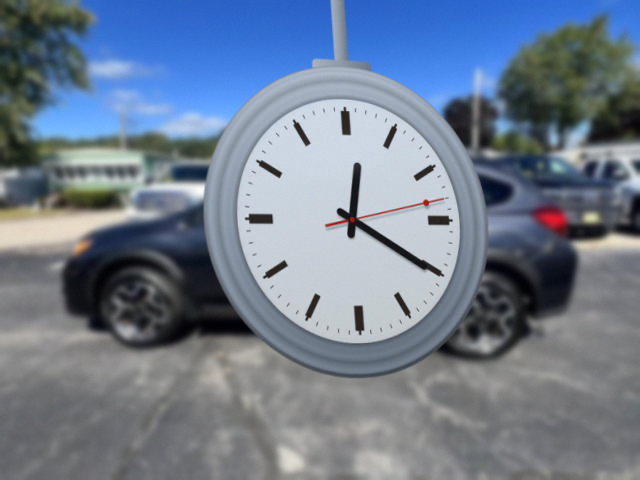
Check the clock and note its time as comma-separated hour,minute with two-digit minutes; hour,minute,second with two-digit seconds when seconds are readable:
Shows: 12,20,13
